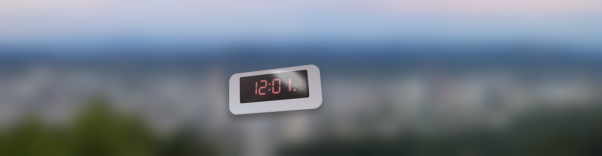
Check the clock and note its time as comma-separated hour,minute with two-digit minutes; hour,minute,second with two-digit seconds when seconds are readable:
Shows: 12,01
